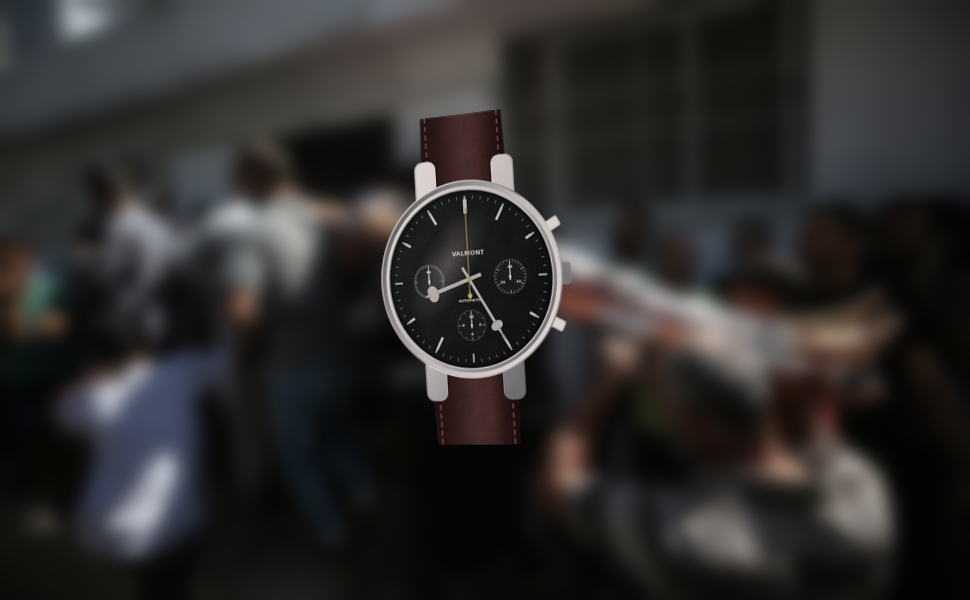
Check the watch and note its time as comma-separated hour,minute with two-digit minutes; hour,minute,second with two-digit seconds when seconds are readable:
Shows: 8,25
